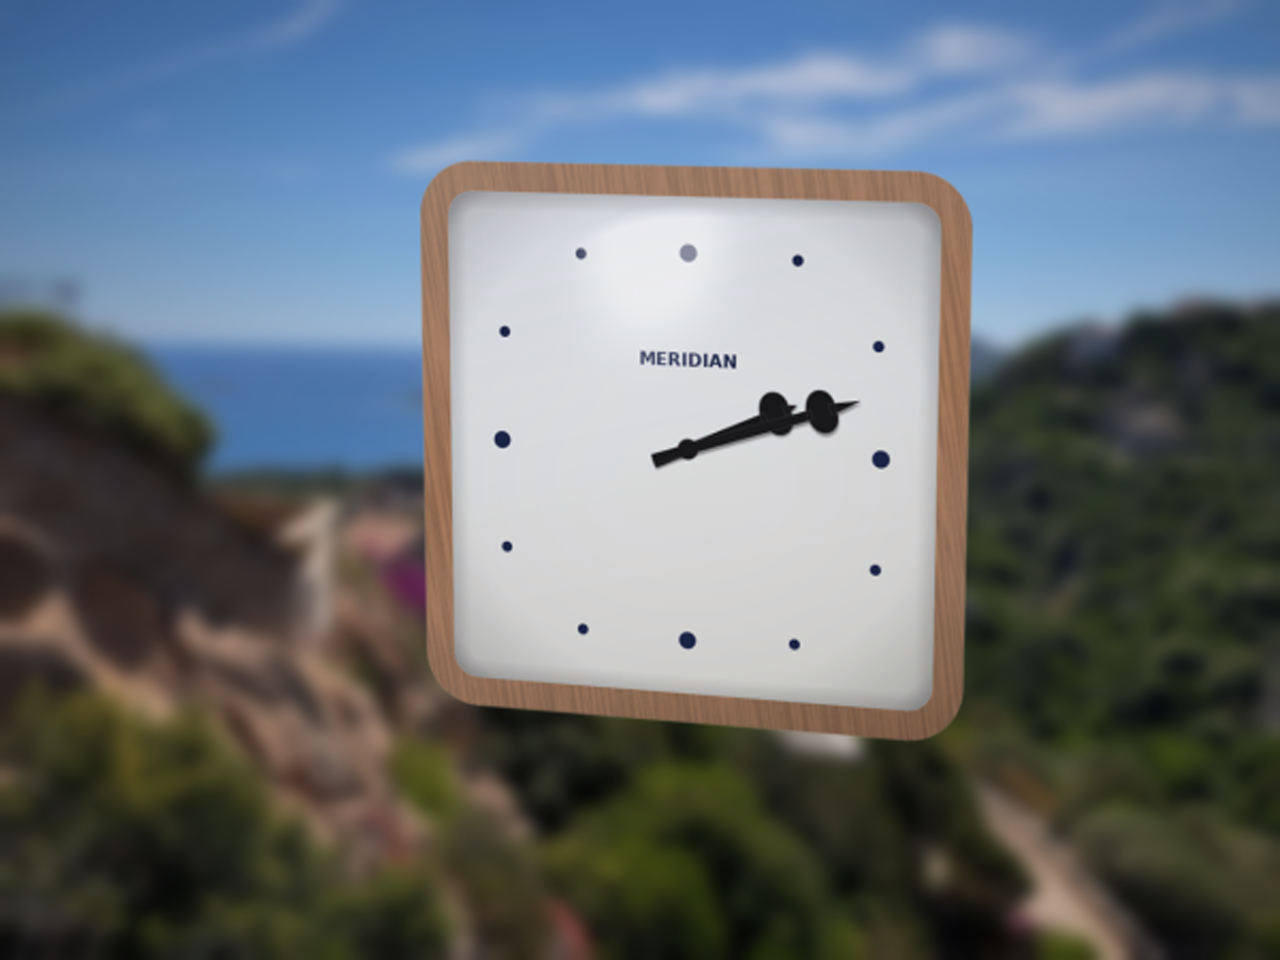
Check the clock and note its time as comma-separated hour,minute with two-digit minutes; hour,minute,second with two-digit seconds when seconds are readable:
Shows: 2,12
